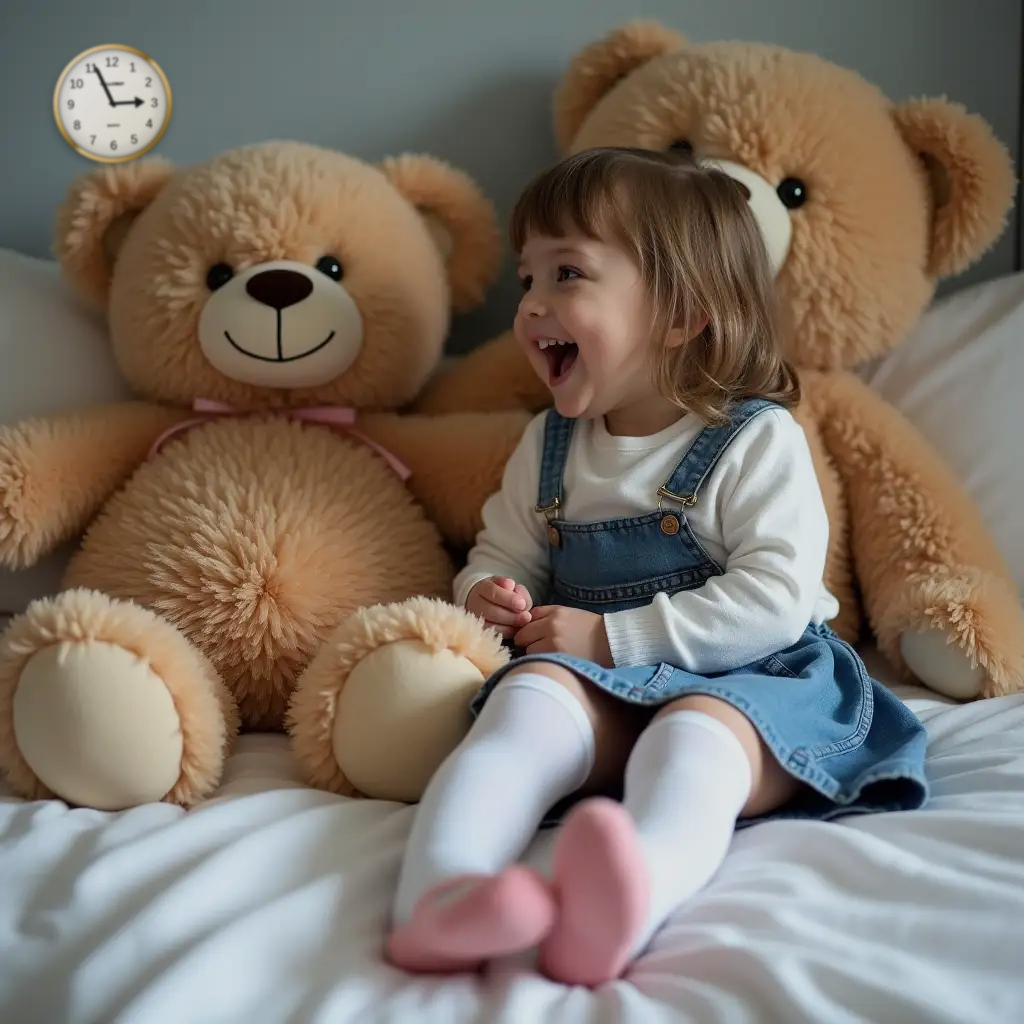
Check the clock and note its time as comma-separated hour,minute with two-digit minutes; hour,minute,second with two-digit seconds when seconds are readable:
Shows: 2,56
